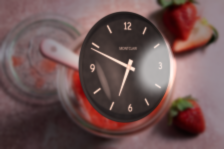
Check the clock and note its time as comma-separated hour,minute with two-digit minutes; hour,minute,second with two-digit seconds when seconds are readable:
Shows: 6,49
